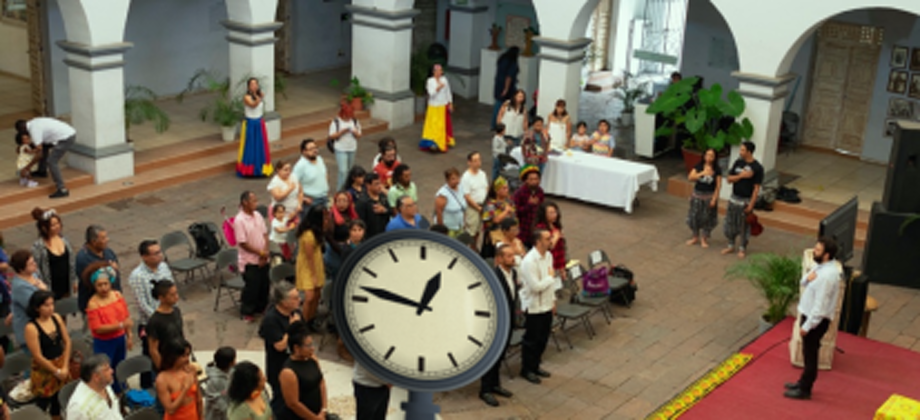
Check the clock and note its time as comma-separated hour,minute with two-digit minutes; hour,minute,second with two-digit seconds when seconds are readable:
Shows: 12,47
